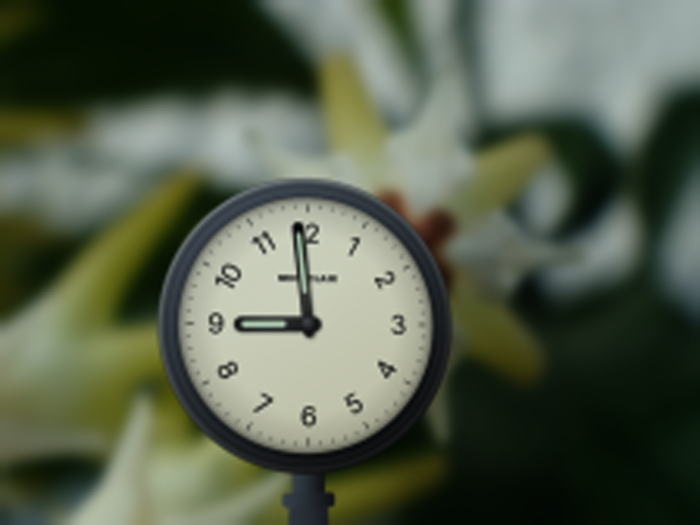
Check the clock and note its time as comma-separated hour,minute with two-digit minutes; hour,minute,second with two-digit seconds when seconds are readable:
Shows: 8,59
